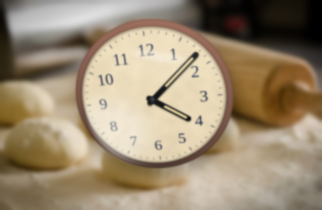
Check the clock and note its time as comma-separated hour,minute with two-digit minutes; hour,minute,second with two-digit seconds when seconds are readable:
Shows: 4,08
